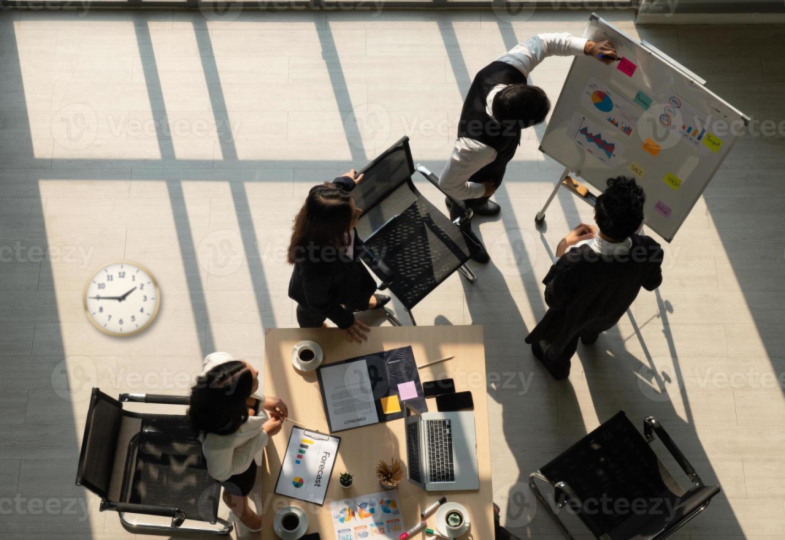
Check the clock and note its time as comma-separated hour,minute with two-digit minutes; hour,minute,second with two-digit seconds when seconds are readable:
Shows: 1,45
